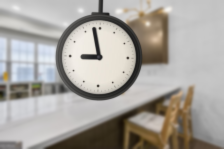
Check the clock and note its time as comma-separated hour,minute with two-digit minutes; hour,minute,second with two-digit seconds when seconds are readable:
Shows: 8,58
